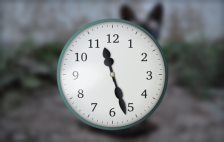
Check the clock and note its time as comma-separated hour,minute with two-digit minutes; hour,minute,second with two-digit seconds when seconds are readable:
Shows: 11,27
